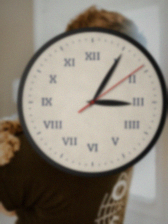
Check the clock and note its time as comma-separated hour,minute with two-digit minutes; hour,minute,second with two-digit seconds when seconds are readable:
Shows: 3,05,09
